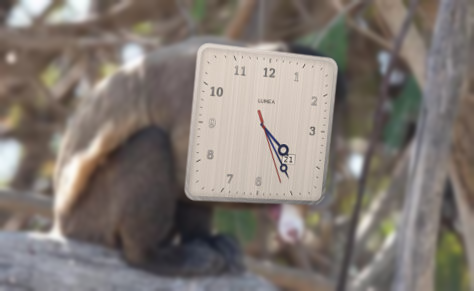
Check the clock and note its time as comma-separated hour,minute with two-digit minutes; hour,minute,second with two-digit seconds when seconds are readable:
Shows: 4,24,26
